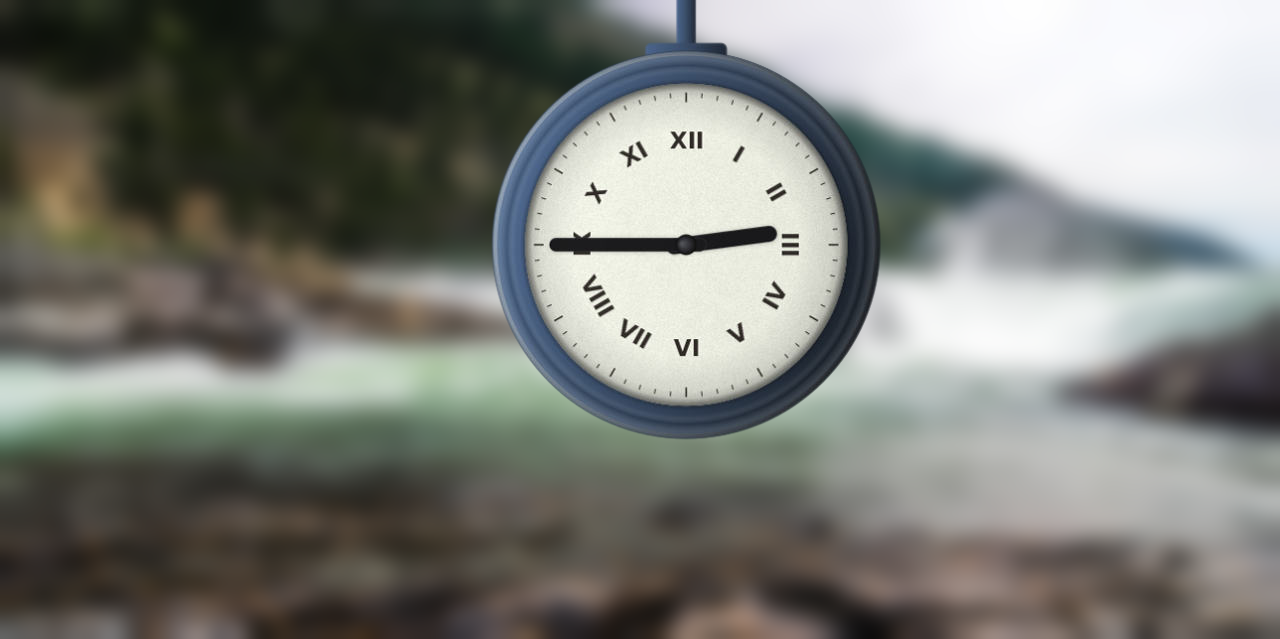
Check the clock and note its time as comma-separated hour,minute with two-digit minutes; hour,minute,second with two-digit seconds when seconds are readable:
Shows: 2,45
